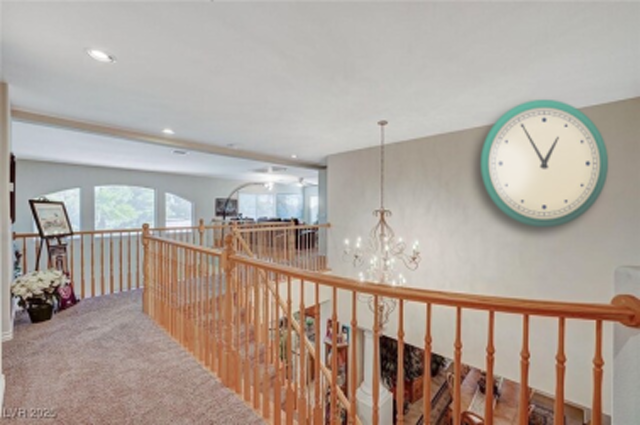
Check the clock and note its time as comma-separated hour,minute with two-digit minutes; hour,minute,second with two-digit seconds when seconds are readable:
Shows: 12,55
